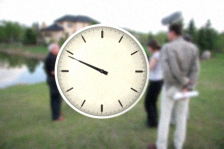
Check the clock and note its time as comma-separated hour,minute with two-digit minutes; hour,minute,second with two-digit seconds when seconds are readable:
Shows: 9,49
